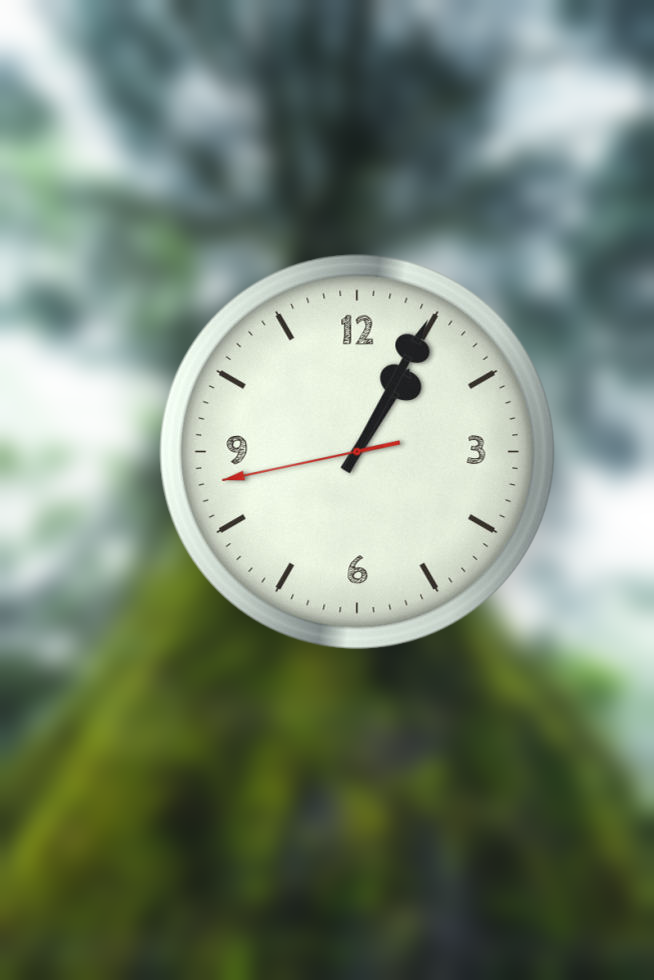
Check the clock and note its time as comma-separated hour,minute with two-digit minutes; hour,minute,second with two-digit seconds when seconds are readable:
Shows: 1,04,43
